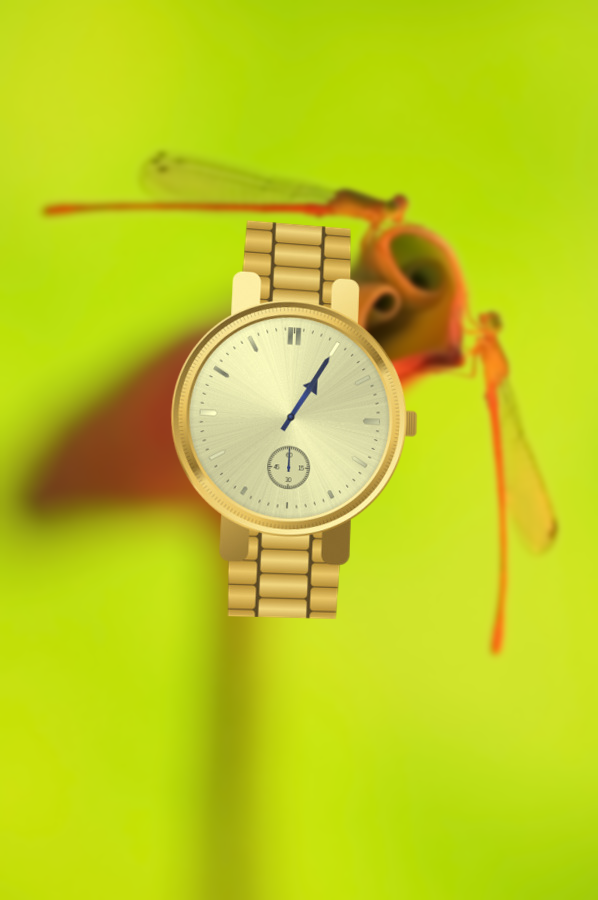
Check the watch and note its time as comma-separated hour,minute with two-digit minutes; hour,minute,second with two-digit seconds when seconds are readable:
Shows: 1,05
